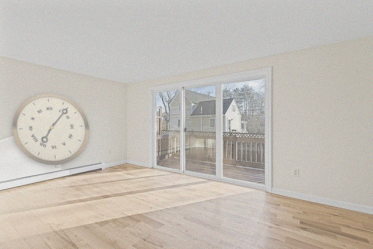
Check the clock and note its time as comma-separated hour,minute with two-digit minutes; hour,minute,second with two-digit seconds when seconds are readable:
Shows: 7,07
